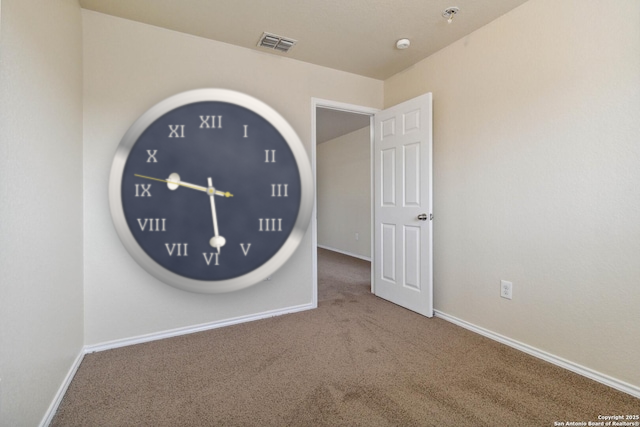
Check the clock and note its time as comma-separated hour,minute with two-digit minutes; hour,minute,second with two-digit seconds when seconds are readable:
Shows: 9,28,47
